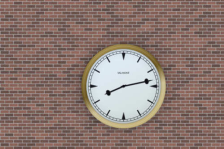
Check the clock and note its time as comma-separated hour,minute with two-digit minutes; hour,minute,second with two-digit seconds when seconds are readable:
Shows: 8,13
